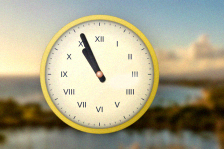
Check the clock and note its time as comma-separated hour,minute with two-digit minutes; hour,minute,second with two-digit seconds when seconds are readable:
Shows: 10,56
